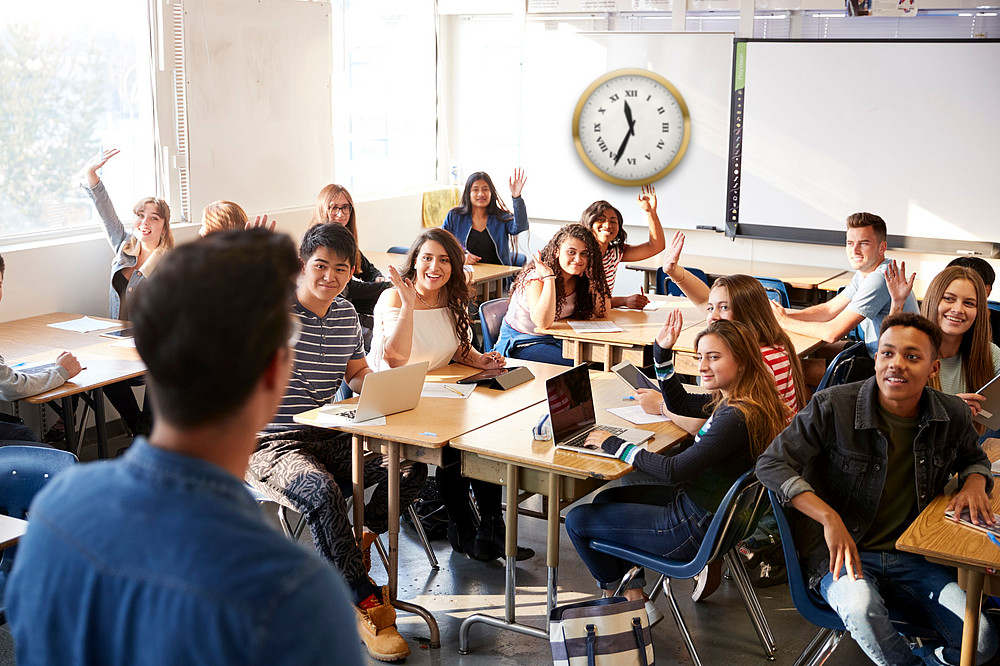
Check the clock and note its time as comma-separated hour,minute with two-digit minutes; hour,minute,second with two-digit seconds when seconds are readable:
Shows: 11,34
